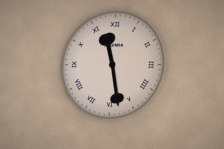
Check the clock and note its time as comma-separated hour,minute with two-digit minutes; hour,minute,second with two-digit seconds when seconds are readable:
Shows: 11,28
